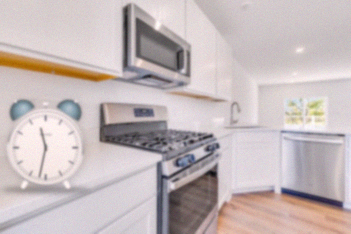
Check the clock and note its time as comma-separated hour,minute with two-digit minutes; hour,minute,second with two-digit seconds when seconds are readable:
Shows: 11,32
